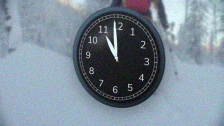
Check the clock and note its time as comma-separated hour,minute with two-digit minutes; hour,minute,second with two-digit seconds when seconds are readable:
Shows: 10,59
